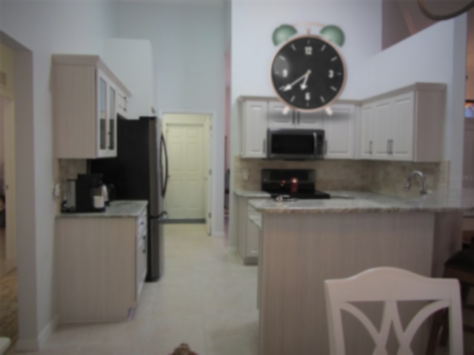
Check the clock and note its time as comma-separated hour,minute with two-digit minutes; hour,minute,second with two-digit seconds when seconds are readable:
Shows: 6,39
